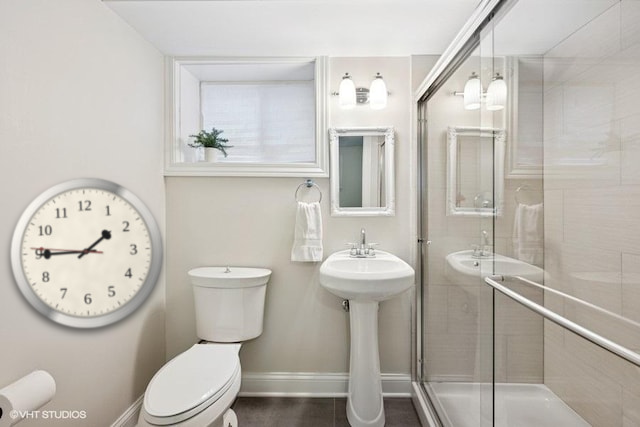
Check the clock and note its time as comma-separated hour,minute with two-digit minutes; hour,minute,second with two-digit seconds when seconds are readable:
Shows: 1,44,46
